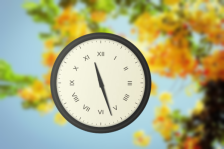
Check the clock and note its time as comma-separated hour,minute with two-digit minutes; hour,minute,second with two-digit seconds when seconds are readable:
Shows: 11,27
